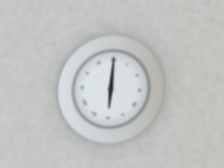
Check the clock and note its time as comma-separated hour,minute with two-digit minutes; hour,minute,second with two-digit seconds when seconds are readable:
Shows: 6,00
